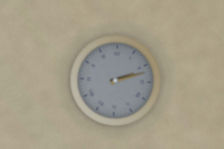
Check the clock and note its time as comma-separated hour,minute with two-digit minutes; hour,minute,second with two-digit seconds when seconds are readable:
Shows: 2,12
